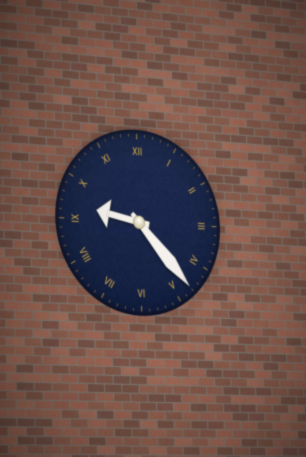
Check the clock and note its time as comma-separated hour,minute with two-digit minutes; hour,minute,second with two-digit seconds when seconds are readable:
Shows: 9,23
